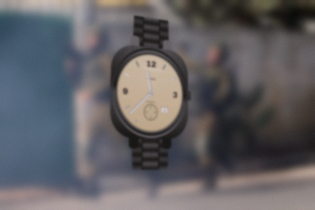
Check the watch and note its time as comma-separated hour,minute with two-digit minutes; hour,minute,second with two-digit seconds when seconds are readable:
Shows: 11,38
